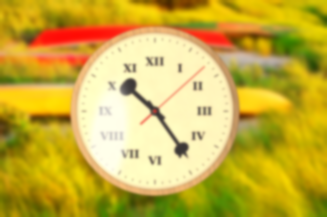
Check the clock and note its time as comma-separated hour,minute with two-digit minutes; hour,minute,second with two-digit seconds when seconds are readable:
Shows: 10,24,08
